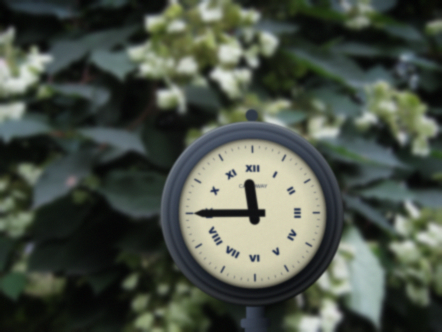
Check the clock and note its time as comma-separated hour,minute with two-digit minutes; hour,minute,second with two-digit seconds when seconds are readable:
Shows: 11,45
